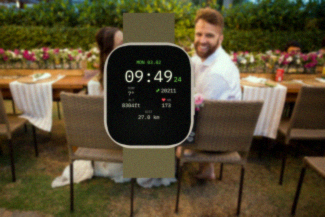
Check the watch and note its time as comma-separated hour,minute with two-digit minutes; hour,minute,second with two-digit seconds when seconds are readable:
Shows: 9,49
